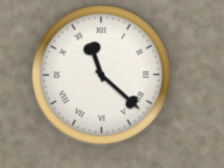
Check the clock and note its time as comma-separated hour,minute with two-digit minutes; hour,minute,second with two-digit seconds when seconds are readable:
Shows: 11,22
